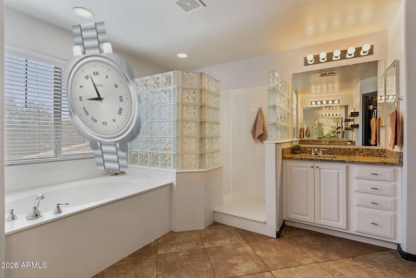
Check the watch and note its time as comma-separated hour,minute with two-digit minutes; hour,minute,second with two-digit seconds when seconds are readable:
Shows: 8,57
